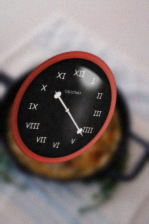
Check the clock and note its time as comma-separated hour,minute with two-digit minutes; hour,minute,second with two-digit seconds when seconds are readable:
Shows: 10,22
